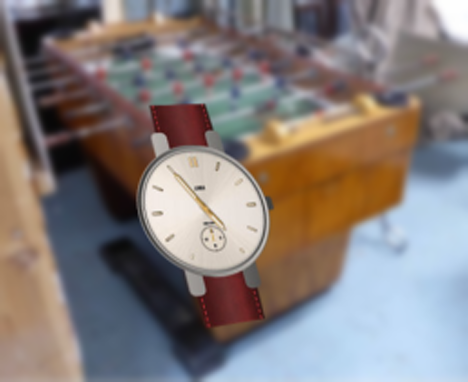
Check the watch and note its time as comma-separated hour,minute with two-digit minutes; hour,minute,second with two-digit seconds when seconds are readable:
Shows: 4,55
